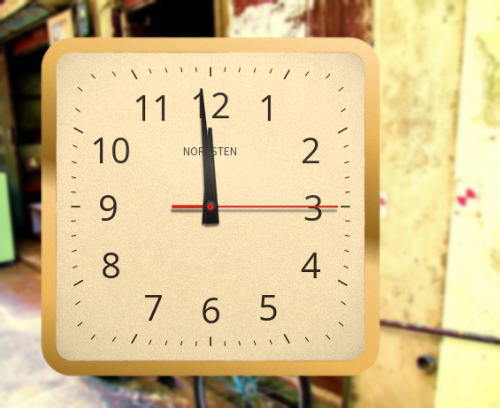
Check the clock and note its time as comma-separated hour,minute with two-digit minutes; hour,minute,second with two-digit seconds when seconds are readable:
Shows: 11,59,15
